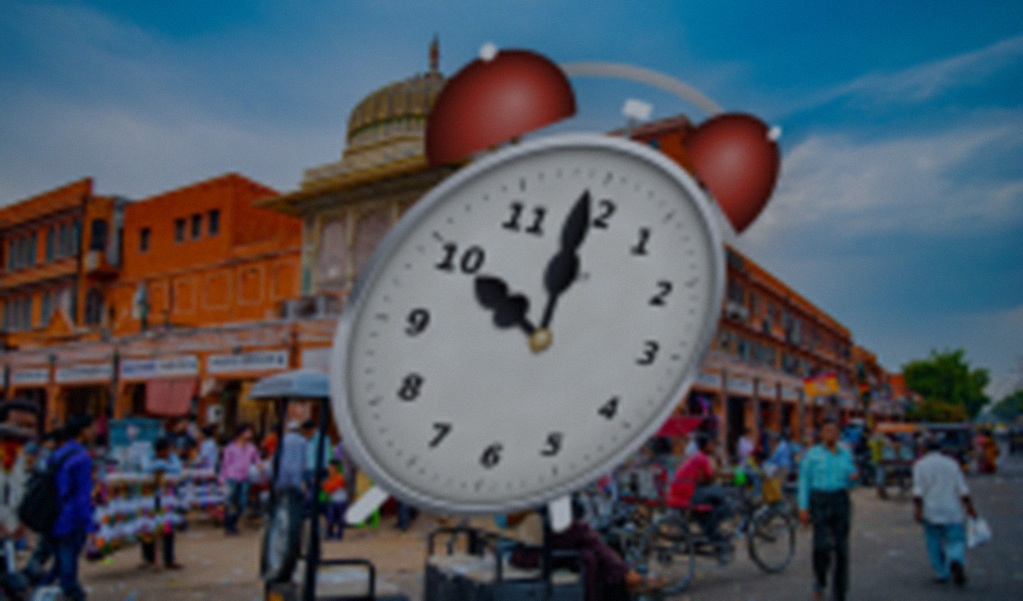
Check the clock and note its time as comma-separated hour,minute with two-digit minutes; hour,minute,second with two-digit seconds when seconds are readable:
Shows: 9,59
